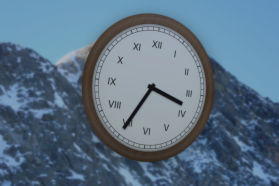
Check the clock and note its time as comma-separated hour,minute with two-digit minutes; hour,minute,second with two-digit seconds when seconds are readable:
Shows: 3,35
